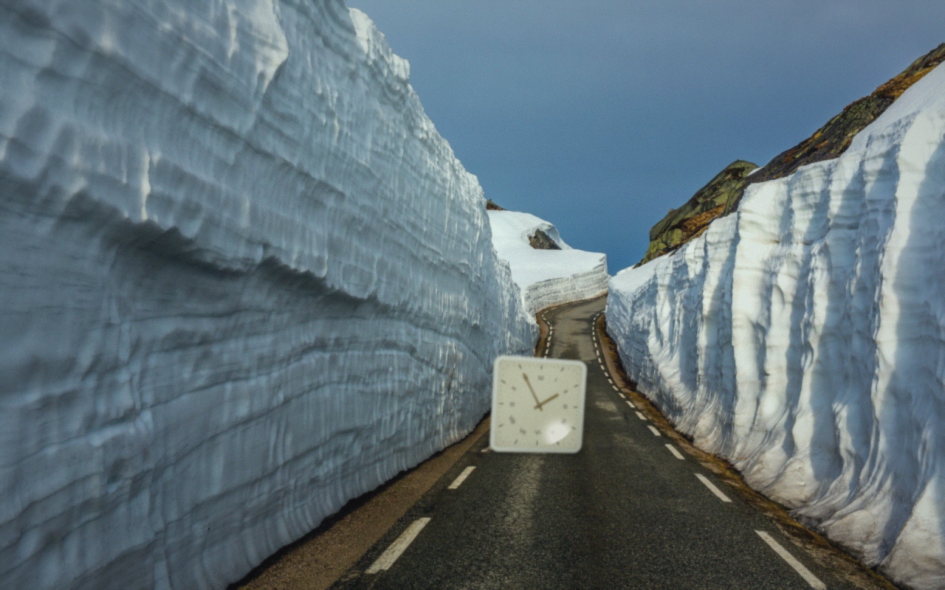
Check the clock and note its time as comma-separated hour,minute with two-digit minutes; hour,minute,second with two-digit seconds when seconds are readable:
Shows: 1,55
